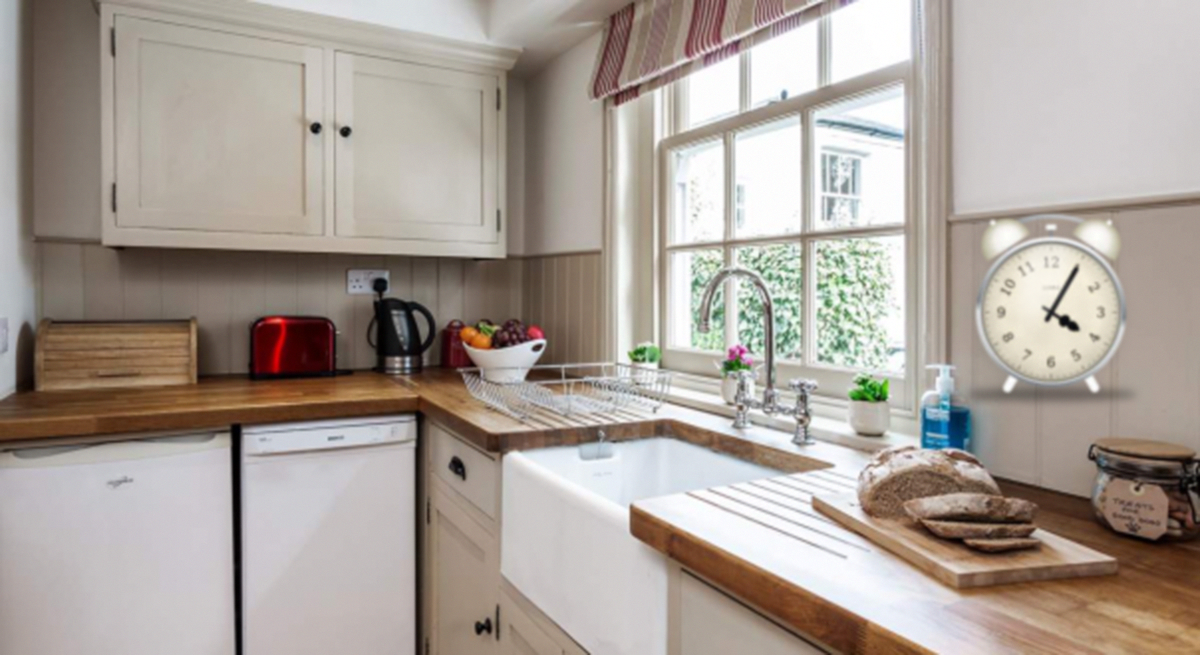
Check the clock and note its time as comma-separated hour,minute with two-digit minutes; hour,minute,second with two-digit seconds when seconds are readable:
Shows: 4,05
